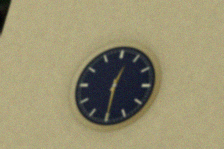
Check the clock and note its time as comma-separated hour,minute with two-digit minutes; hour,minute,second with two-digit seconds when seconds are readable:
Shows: 12,30
